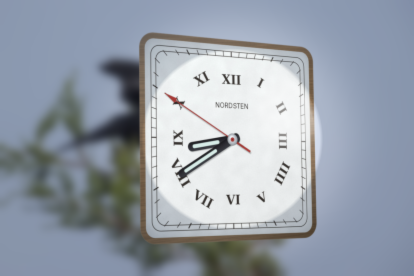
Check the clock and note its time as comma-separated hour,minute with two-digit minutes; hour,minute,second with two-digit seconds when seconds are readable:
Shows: 8,39,50
